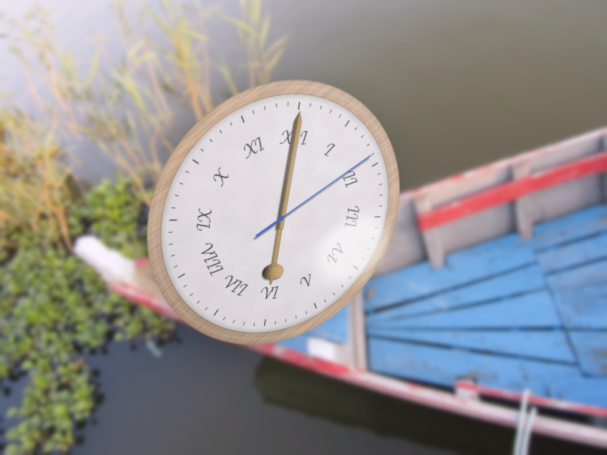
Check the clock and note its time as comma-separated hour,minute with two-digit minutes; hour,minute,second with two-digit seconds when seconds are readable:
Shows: 6,00,09
